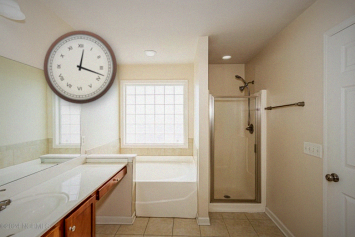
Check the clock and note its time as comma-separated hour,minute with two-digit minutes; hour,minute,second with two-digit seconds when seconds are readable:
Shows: 12,18
